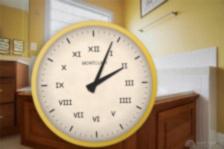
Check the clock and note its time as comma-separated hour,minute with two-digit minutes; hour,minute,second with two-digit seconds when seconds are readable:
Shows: 2,04
